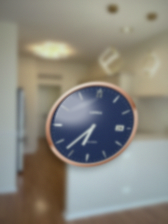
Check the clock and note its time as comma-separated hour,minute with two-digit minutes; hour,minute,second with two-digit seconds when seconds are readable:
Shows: 6,37
